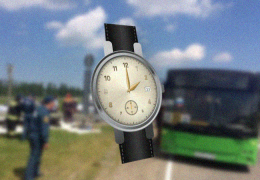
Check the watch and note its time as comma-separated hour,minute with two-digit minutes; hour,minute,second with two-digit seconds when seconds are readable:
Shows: 2,00
